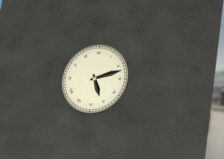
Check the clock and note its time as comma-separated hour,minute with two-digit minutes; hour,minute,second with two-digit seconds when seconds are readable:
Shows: 5,12
